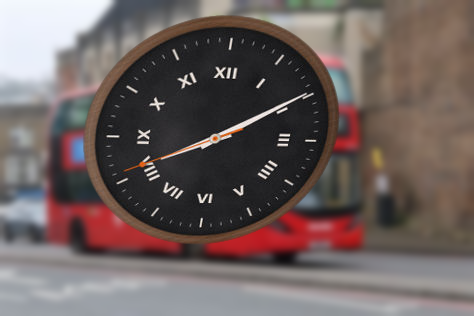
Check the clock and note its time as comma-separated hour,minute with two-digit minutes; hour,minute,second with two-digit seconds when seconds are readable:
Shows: 8,09,41
